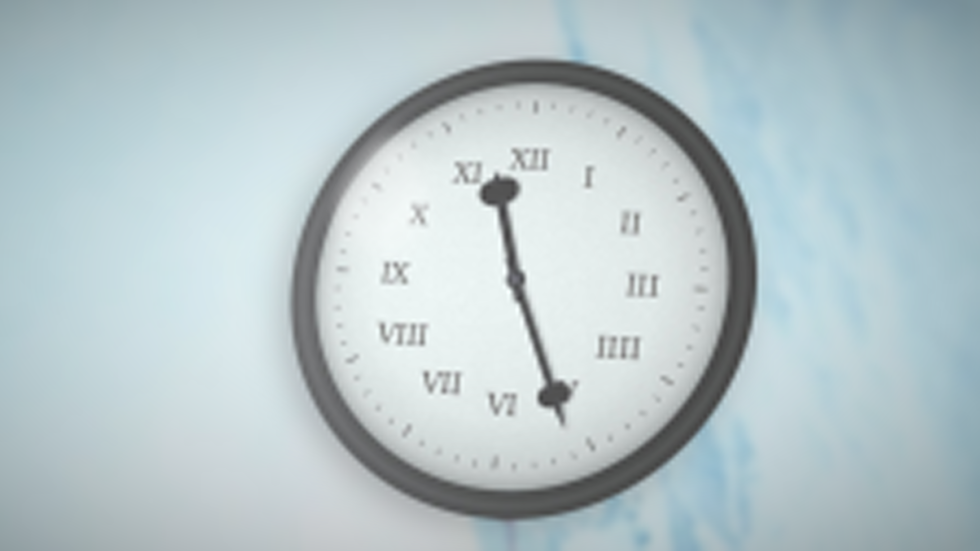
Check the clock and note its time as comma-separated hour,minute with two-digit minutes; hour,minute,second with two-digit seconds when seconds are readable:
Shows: 11,26
